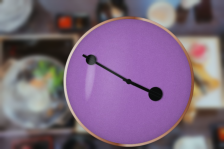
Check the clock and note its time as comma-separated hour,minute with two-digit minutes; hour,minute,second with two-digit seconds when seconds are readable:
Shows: 3,50
